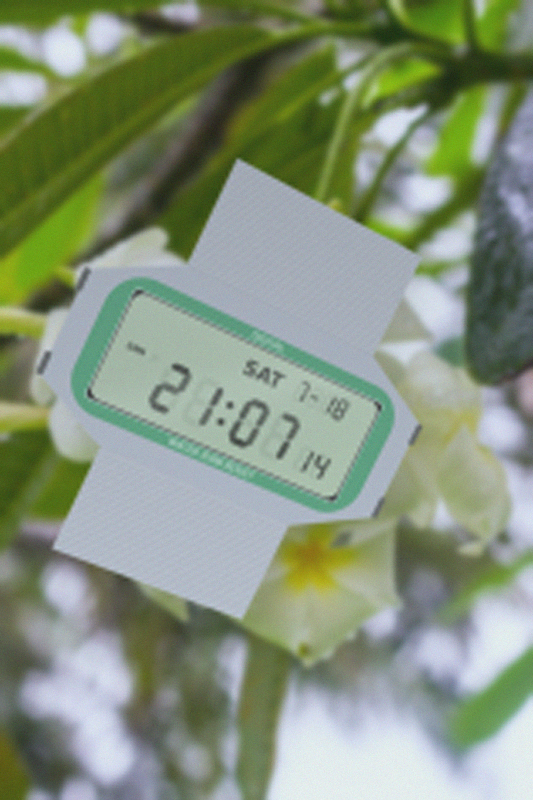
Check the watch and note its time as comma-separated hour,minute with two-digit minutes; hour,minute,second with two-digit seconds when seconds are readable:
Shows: 21,07,14
